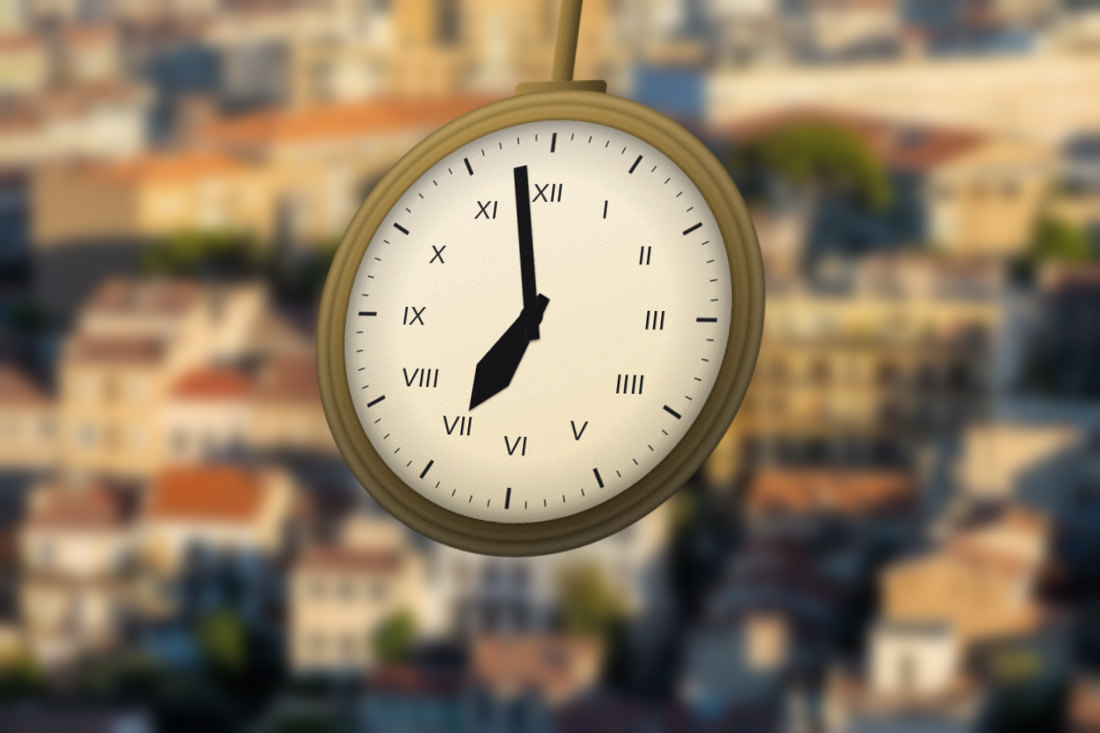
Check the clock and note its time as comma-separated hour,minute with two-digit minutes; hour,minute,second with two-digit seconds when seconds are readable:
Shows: 6,58
